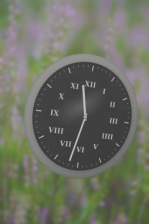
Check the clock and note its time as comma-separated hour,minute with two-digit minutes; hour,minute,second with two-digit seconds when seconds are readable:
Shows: 11,32
